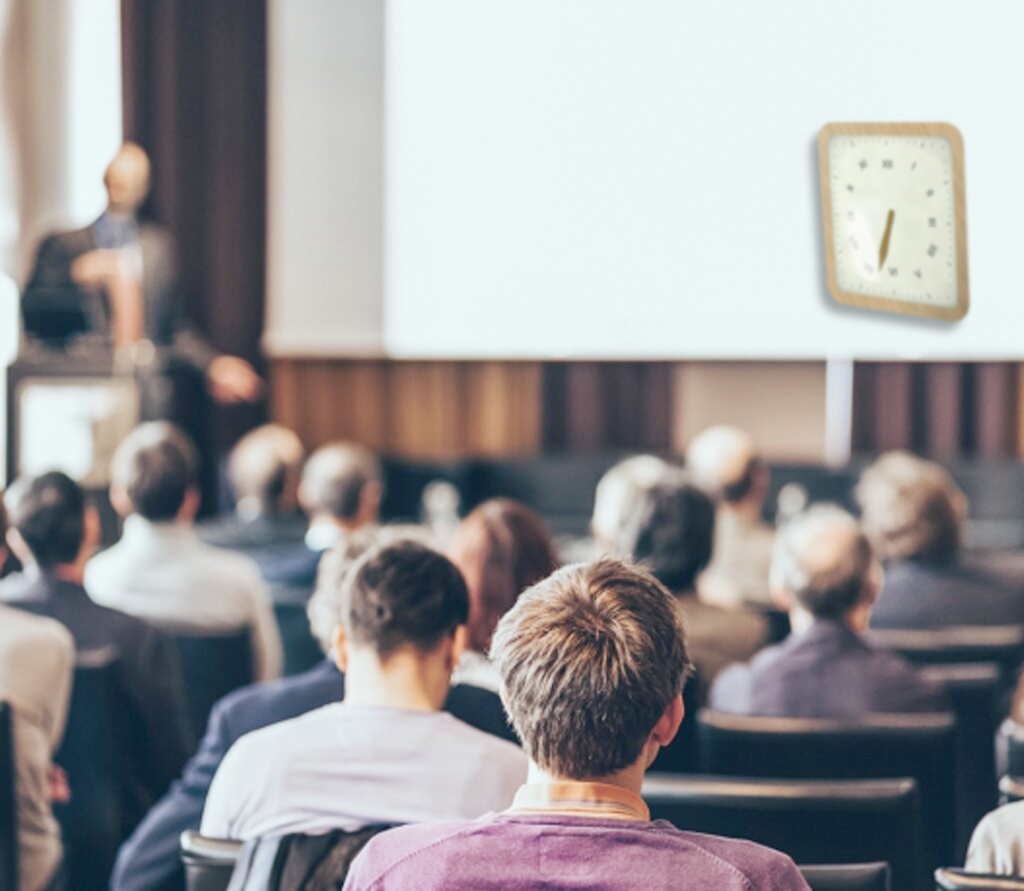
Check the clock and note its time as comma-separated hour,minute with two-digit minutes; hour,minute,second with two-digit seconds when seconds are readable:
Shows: 6,33
